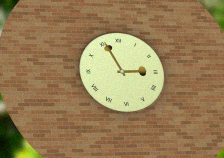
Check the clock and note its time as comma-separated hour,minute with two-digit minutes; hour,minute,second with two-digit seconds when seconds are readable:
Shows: 2,56
